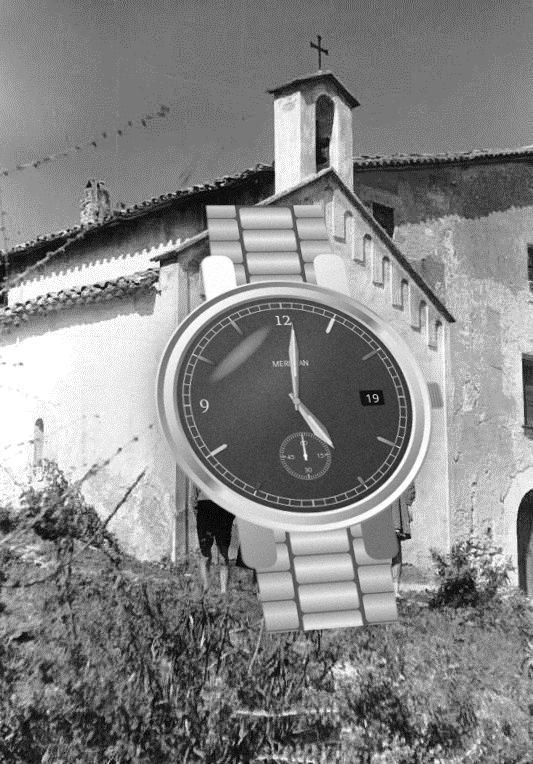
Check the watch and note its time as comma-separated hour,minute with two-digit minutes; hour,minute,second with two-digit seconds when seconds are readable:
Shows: 5,01
